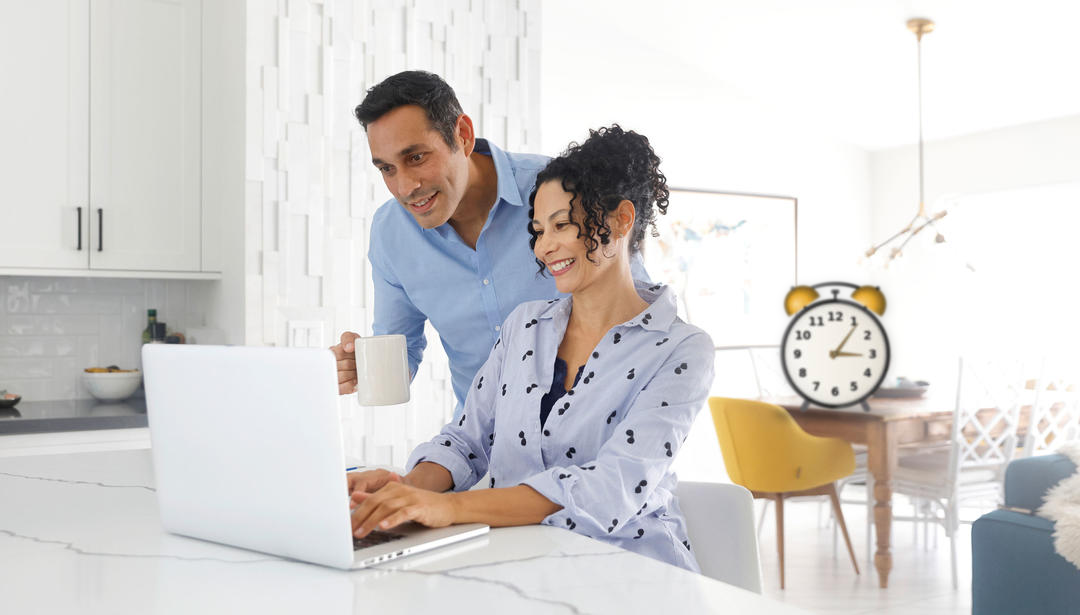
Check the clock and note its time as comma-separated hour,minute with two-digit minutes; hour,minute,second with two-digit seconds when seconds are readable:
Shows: 3,06
